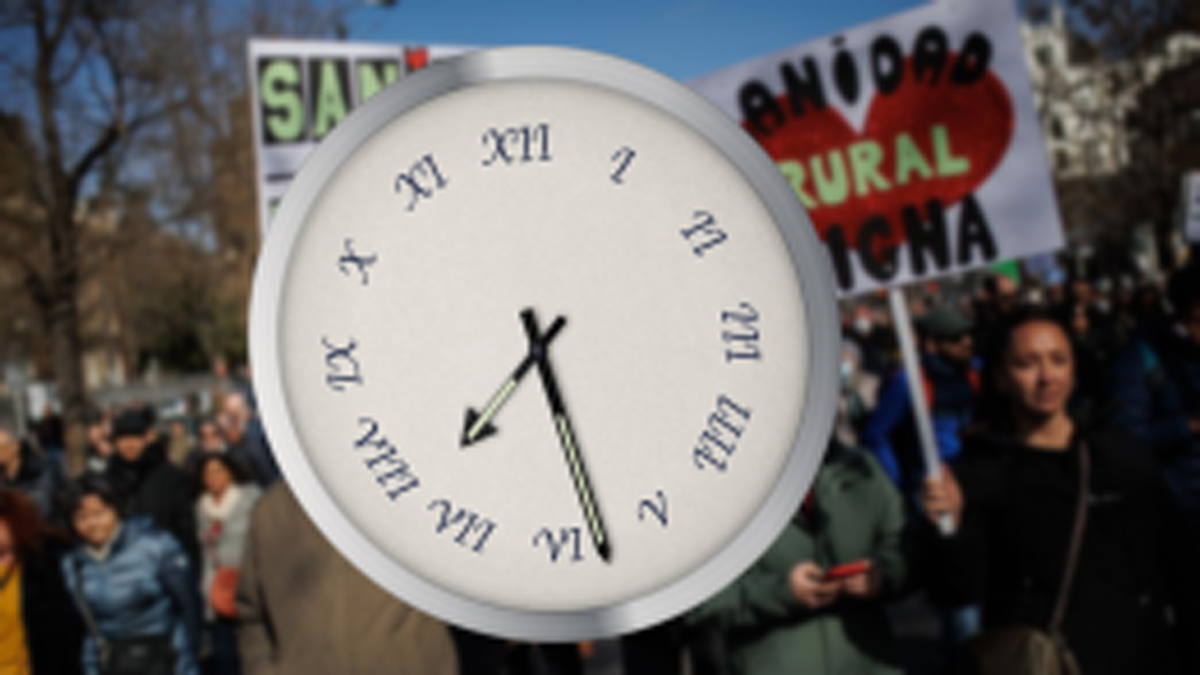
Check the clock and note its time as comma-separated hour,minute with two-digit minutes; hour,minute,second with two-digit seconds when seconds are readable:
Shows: 7,28
